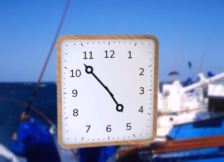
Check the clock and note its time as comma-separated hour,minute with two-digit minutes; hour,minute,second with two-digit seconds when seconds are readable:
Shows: 4,53
